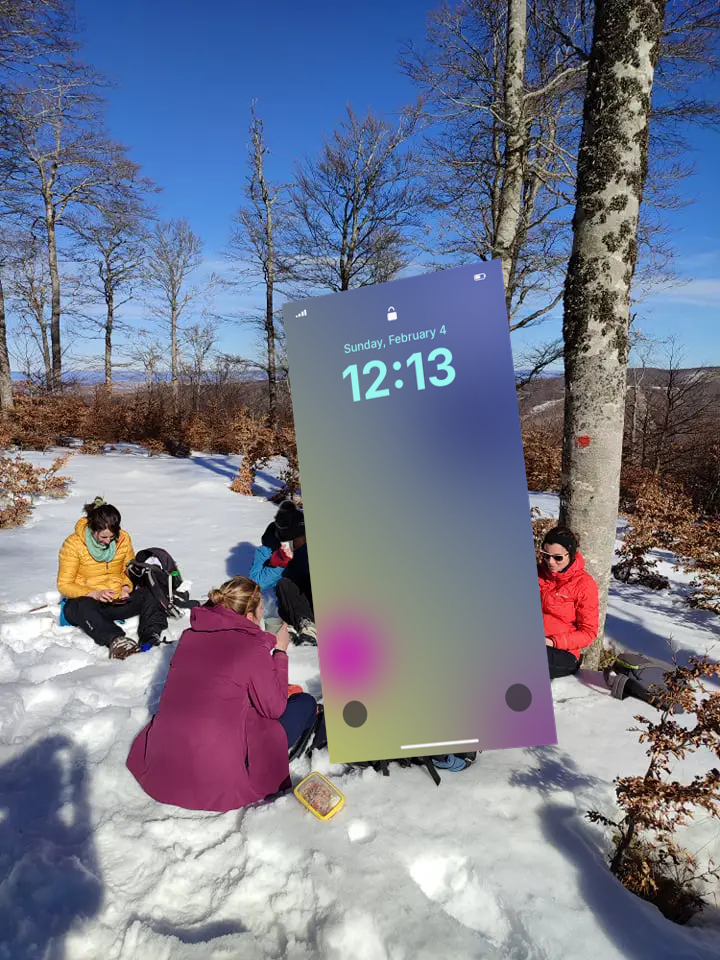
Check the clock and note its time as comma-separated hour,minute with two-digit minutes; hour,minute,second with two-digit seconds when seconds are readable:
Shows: 12,13
